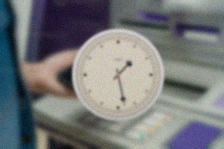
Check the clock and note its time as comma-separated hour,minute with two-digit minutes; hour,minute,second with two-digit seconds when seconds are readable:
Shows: 1,28
